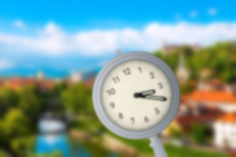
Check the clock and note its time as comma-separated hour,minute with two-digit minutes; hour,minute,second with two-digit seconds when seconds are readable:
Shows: 3,20
